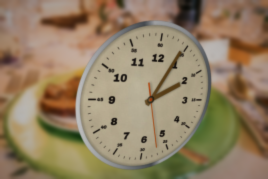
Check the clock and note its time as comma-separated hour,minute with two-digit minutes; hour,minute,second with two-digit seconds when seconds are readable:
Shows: 2,04,27
